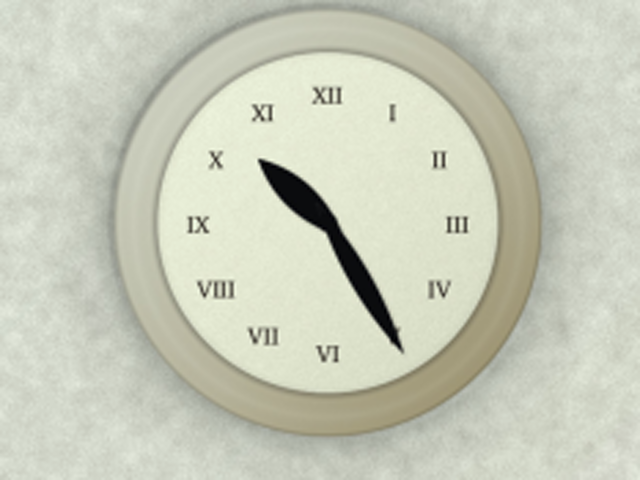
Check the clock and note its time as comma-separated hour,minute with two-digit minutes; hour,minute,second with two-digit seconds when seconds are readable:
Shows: 10,25
